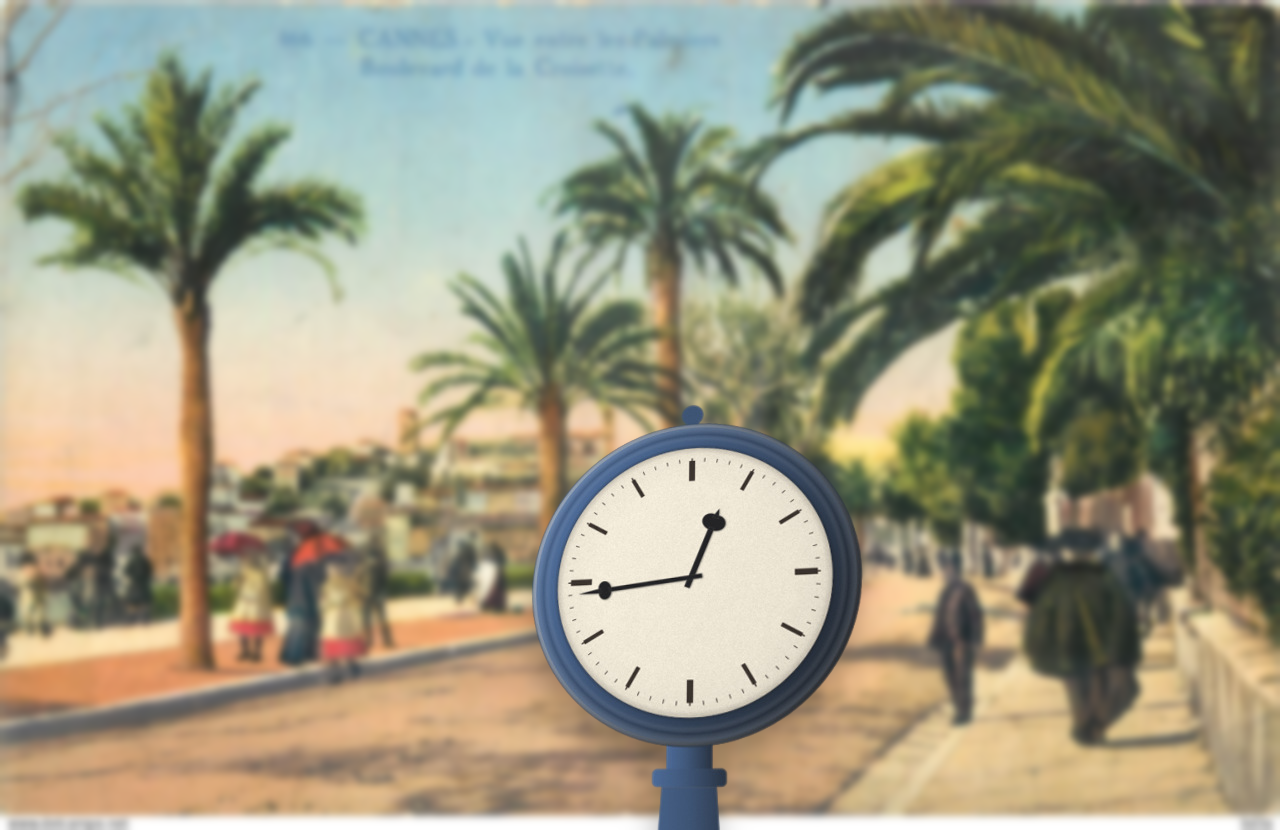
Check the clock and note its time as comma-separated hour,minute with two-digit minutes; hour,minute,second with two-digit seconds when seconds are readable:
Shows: 12,44
